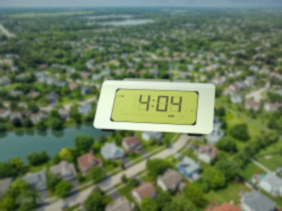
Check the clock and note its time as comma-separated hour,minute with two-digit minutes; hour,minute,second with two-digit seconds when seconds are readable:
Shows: 4,04
